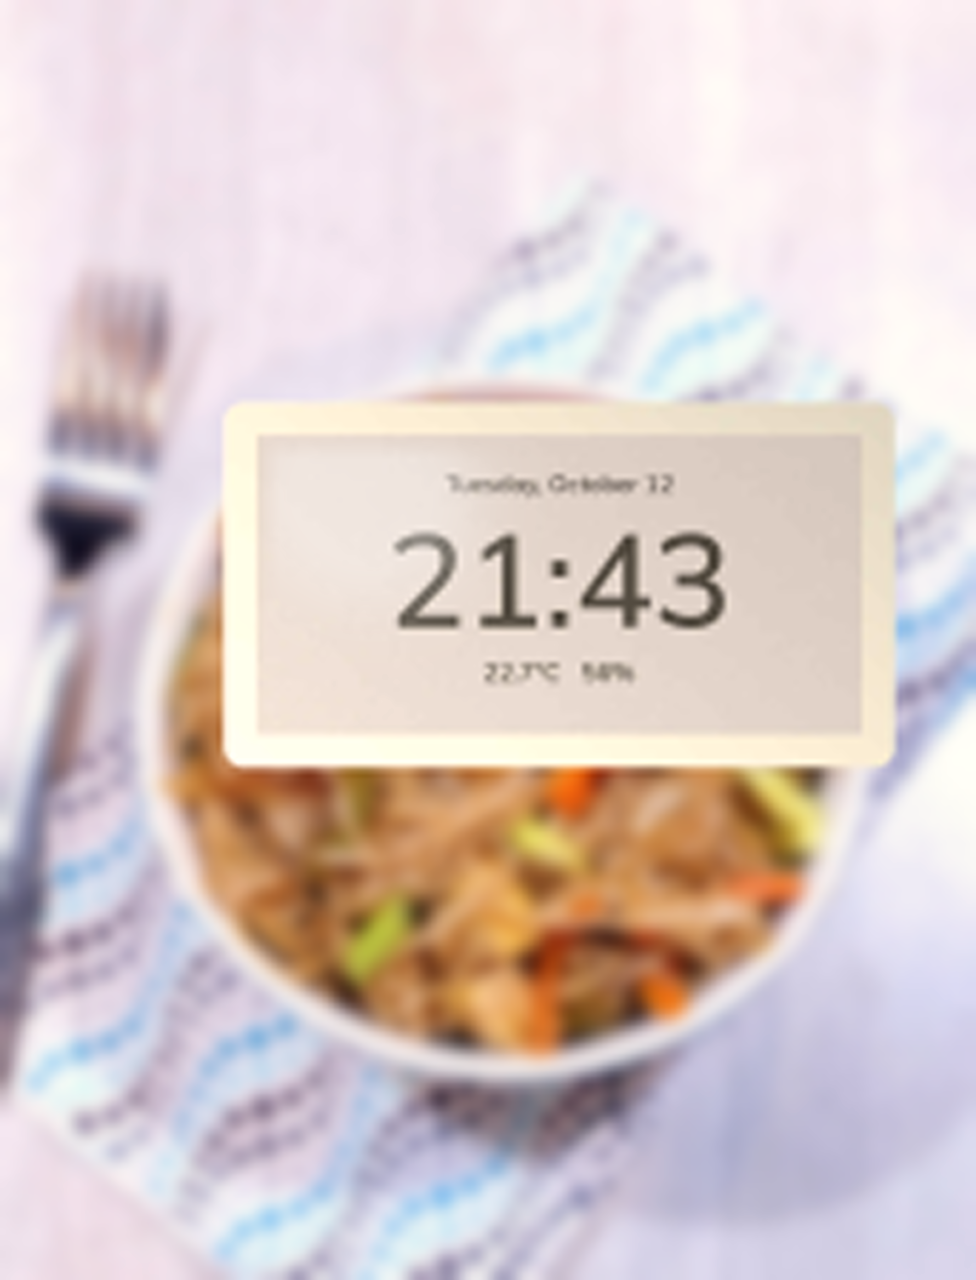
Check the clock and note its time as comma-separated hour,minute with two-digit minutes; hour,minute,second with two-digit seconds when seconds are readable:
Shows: 21,43
